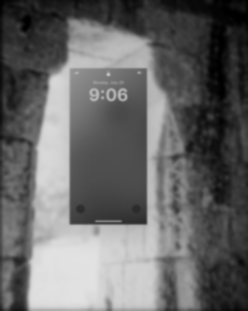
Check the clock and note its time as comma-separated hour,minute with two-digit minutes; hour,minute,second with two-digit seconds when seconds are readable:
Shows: 9,06
